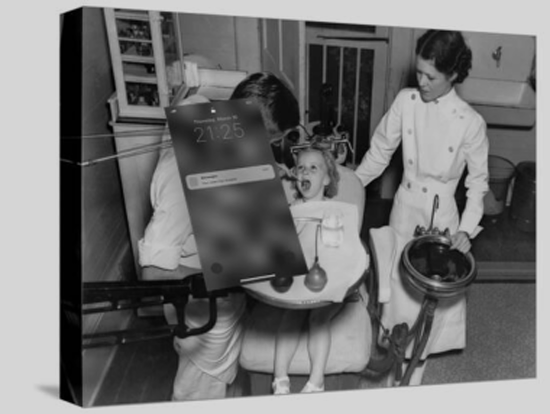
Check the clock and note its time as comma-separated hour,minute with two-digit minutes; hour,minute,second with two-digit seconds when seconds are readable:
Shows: 21,25
